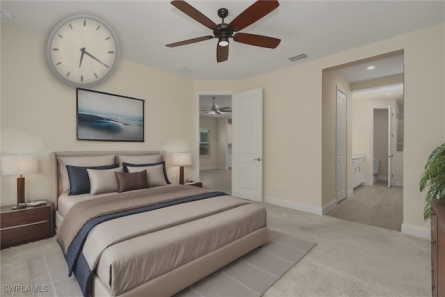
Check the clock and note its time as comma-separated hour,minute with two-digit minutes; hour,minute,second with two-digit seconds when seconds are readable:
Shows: 6,20
